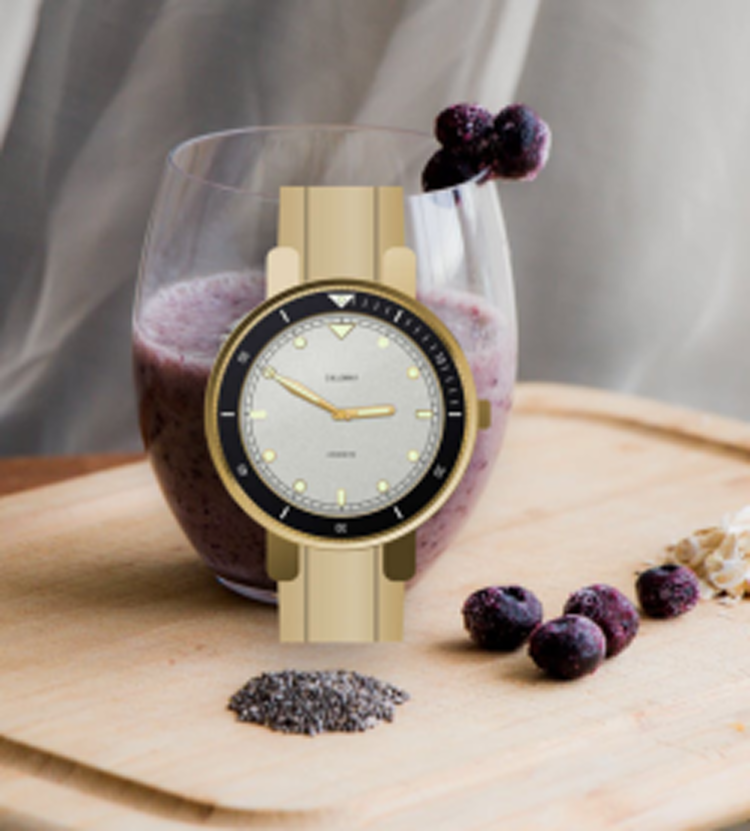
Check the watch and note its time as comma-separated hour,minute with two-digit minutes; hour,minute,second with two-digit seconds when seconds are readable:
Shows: 2,50
